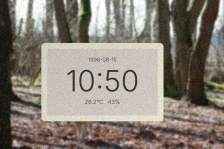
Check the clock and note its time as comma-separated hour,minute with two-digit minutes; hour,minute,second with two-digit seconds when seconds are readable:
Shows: 10,50
